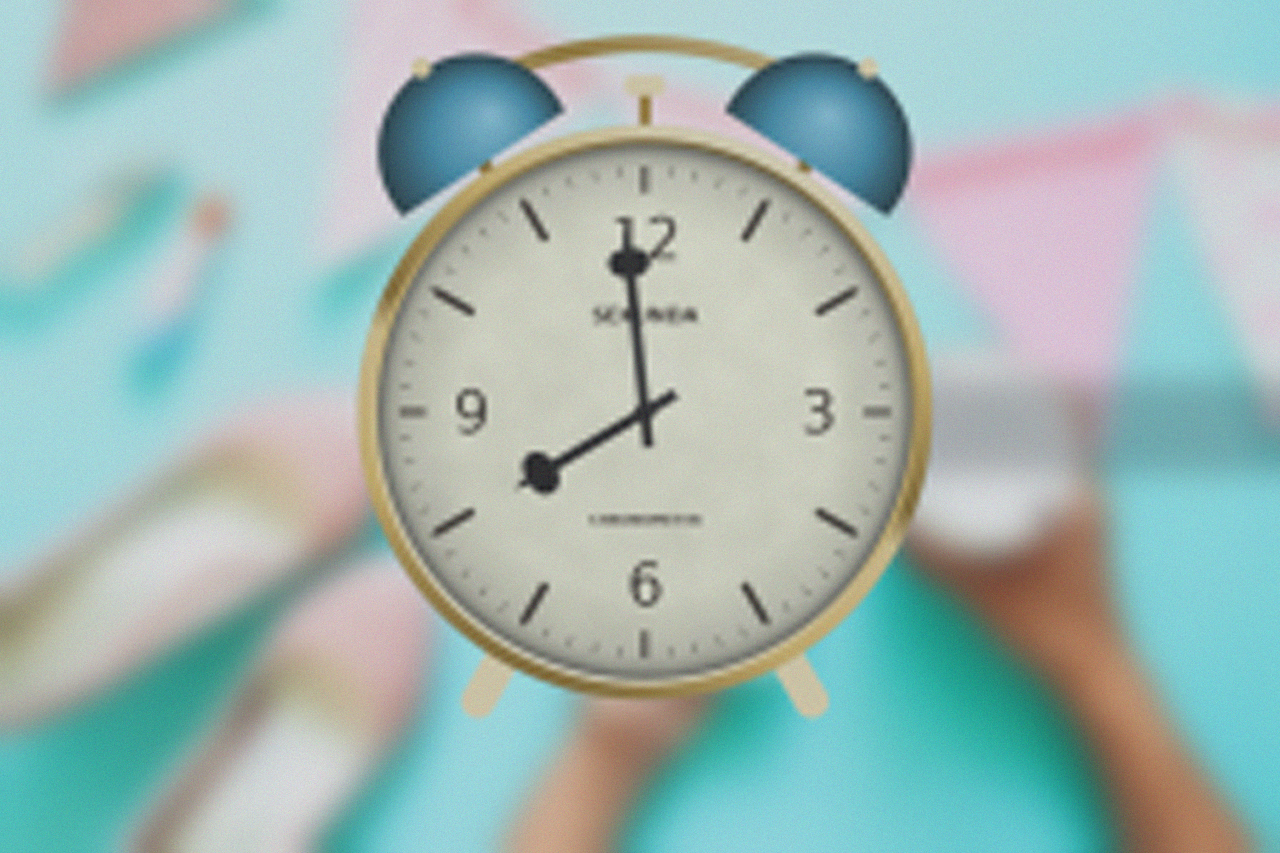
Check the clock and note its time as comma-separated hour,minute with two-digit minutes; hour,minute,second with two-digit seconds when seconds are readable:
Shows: 7,59
